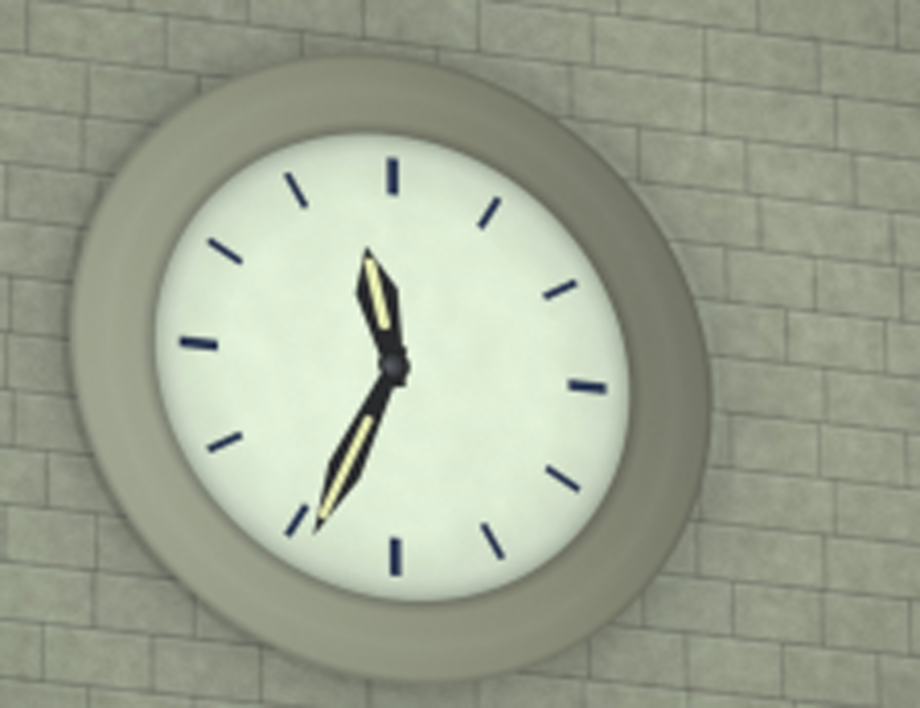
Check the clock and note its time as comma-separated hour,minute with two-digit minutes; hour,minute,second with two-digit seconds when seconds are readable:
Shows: 11,34
